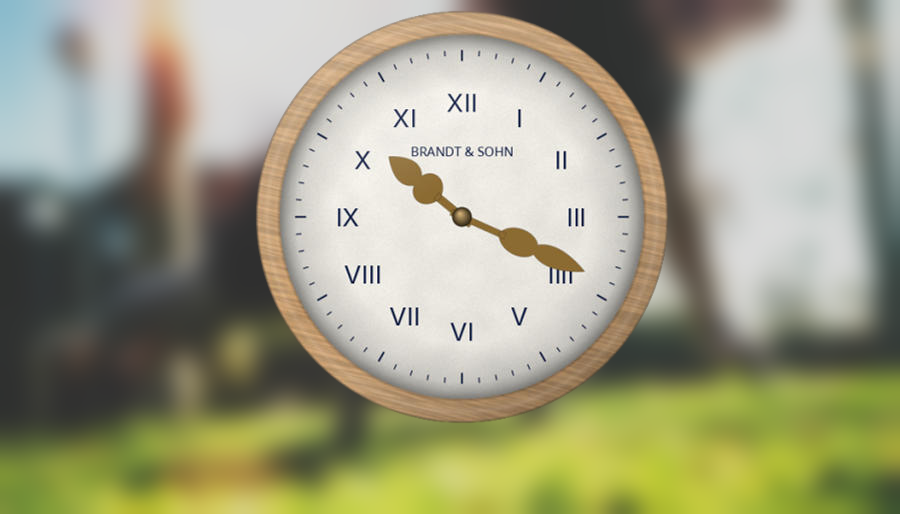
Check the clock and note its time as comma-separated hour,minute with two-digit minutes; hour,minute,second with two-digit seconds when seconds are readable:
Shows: 10,19
